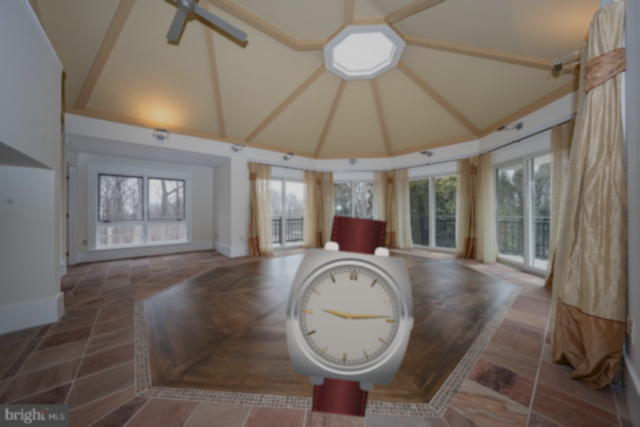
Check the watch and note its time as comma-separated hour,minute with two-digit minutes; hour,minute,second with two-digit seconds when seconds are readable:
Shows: 9,14
